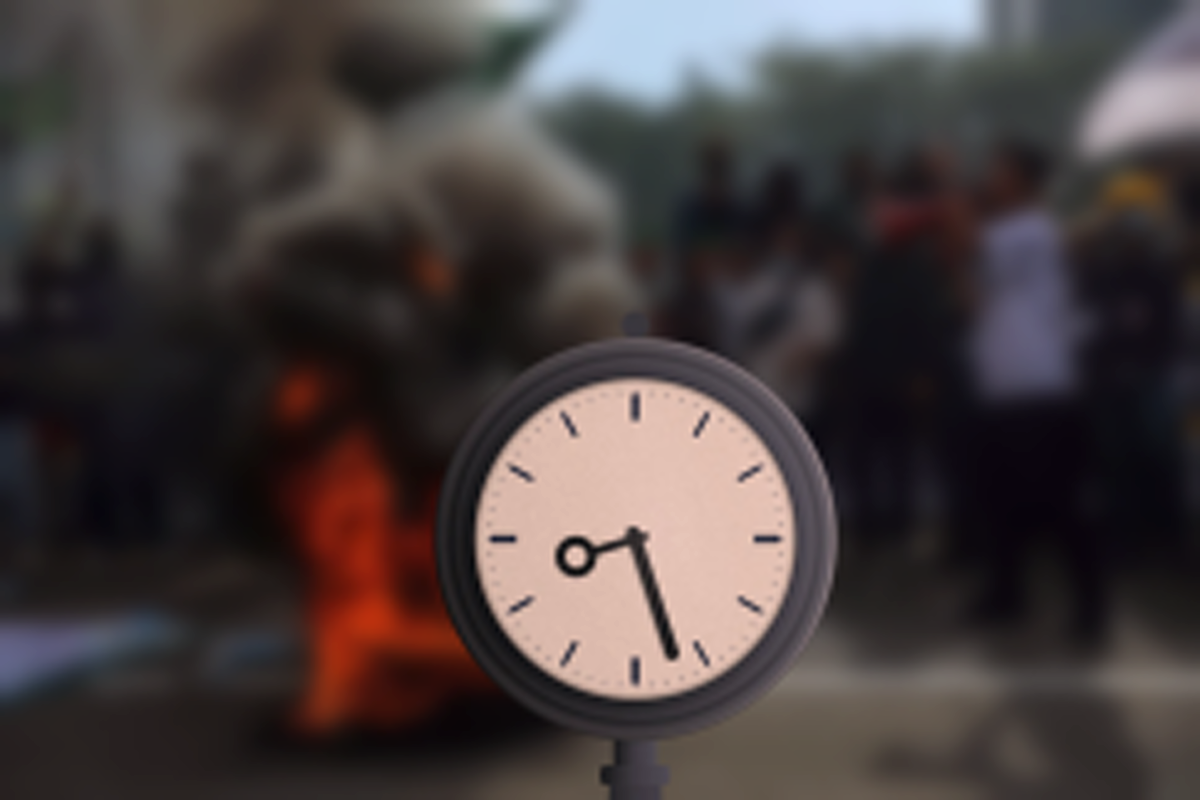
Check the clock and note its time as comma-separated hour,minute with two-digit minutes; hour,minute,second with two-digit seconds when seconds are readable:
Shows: 8,27
